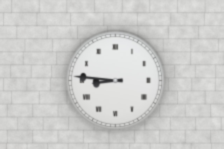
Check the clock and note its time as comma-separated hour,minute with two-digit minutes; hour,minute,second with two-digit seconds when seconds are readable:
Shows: 8,46
